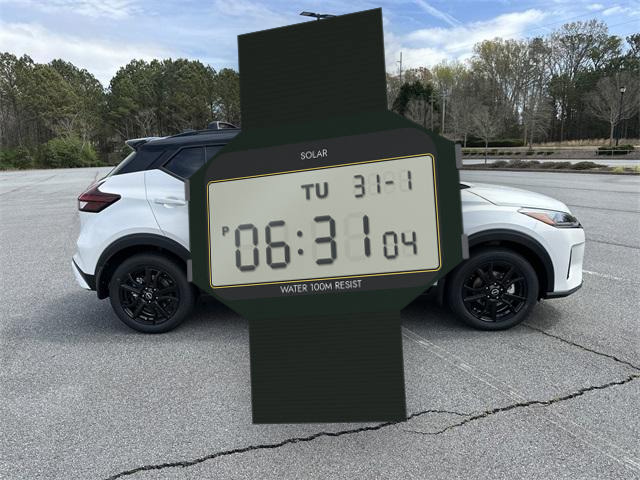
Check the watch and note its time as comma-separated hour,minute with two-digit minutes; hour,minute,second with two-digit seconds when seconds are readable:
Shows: 6,31,04
